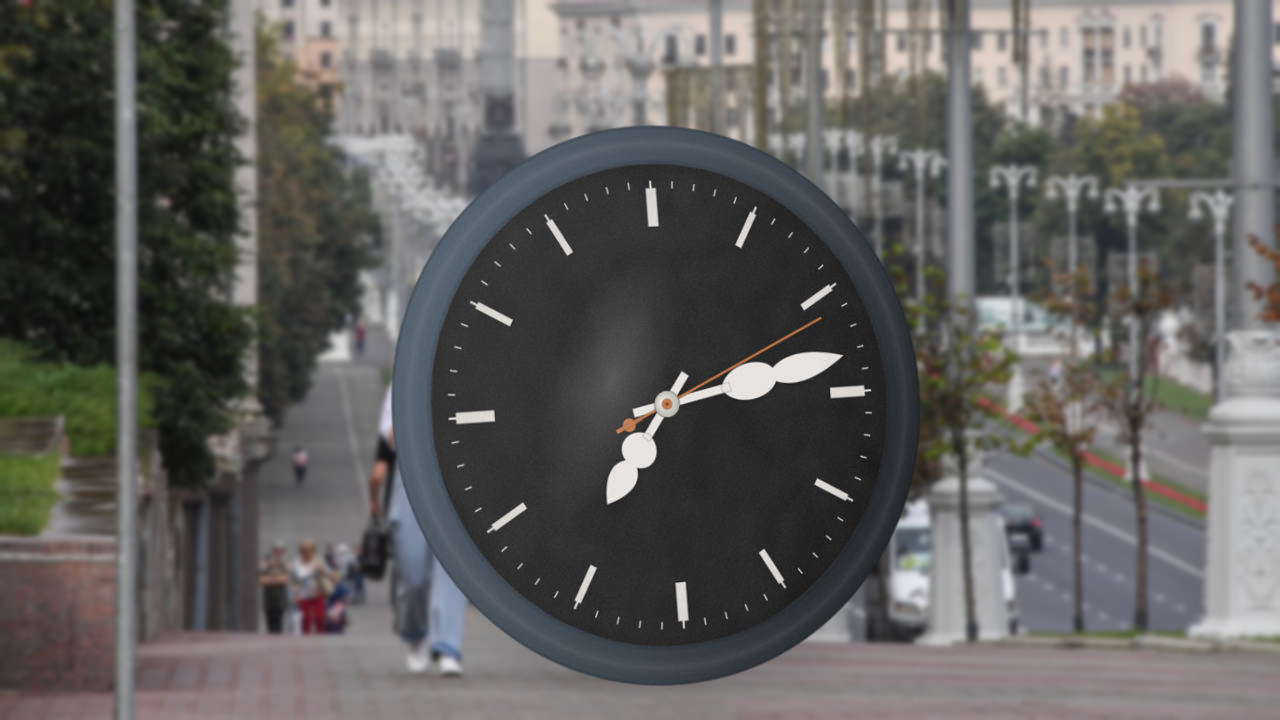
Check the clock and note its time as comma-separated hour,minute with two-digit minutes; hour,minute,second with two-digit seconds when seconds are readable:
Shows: 7,13,11
